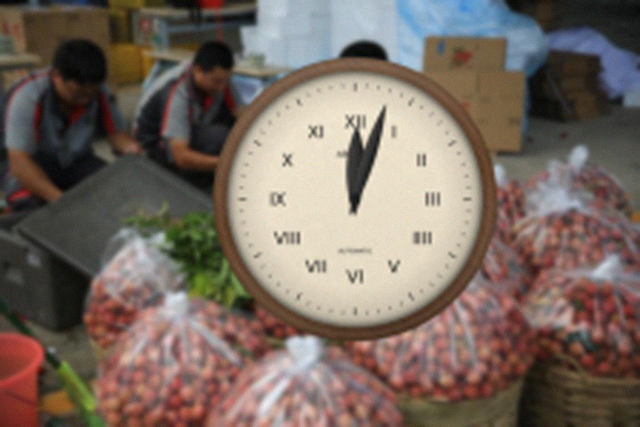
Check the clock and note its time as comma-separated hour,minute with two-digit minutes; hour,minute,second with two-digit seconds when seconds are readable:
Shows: 12,03
